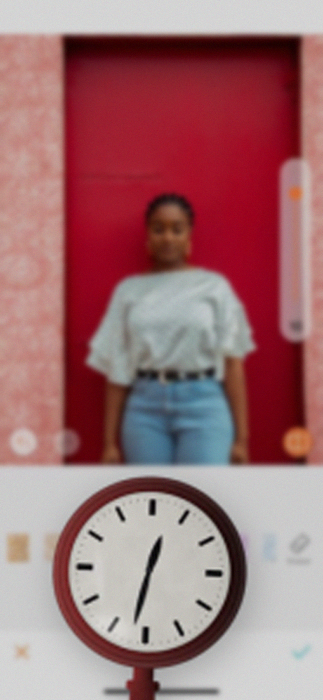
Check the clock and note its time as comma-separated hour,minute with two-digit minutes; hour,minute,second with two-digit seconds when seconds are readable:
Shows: 12,32
